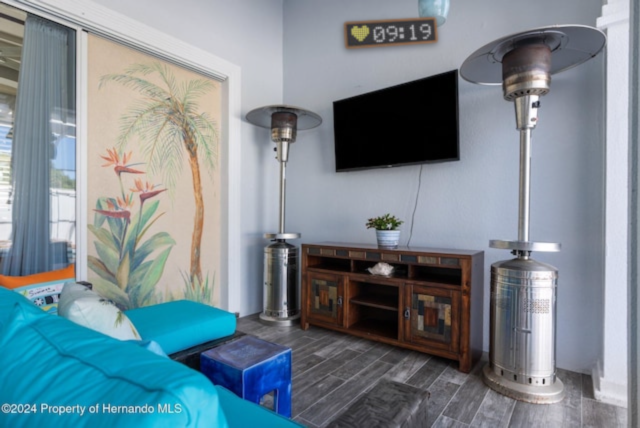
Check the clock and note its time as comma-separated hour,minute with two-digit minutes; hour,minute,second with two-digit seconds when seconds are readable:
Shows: 9,19
